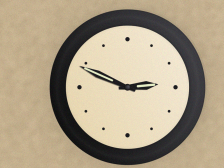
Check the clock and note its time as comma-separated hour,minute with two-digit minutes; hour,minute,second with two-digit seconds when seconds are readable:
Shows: 2,49
